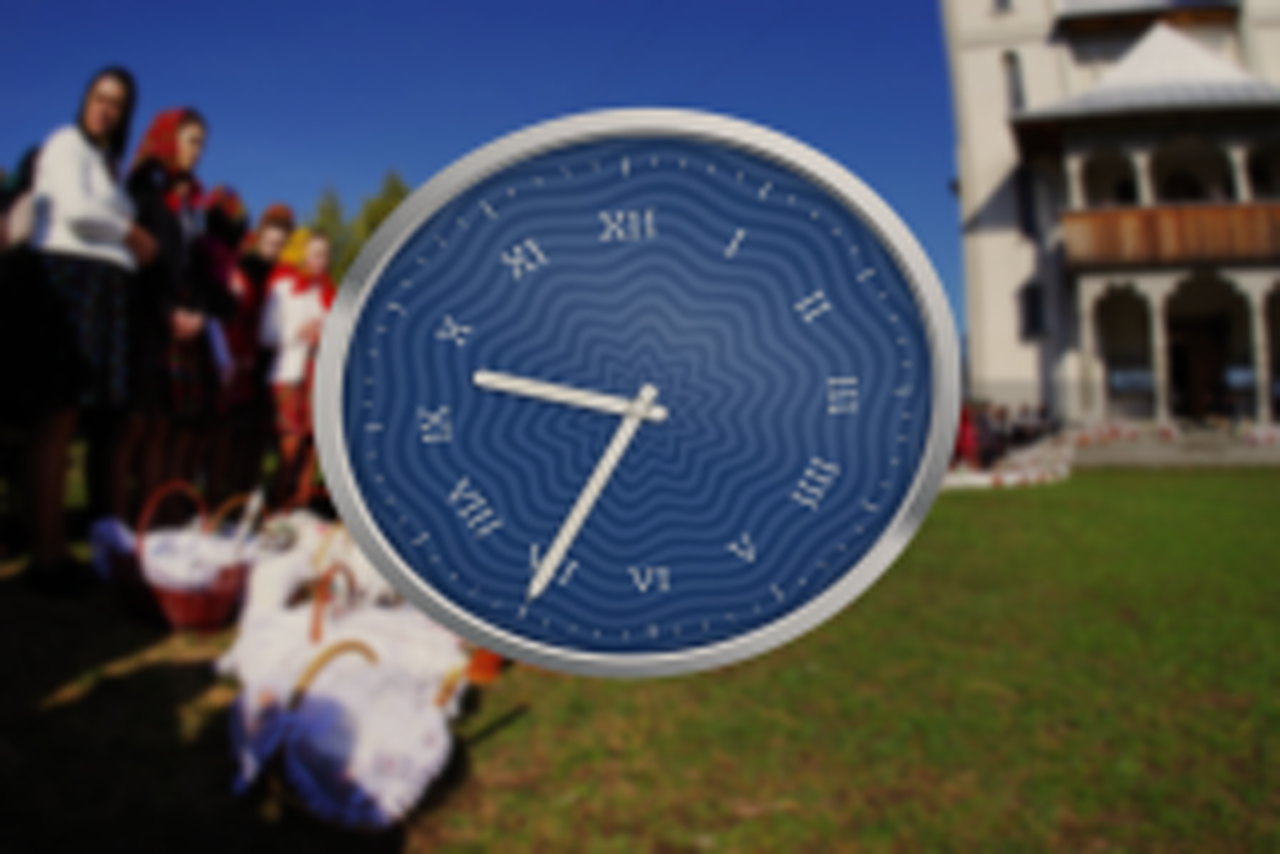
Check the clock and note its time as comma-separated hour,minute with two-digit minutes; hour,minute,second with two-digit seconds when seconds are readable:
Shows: 9,35
